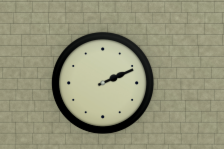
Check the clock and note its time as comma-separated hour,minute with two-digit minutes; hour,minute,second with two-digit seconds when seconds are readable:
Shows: 2,11
